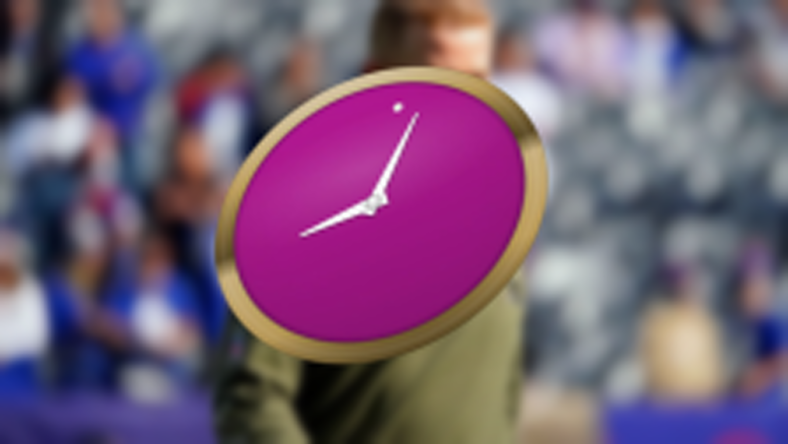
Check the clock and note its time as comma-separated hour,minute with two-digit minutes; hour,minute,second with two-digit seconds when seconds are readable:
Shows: 8,02
